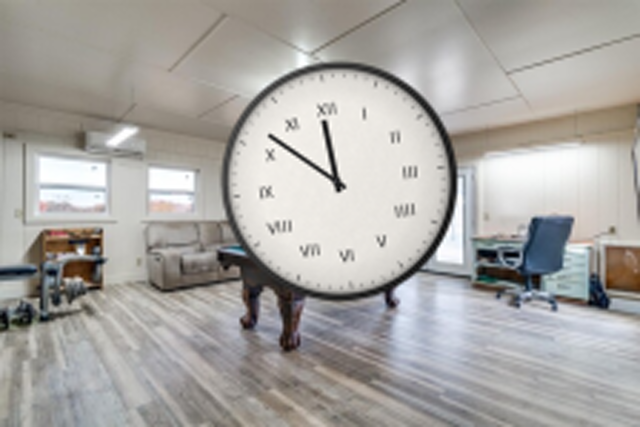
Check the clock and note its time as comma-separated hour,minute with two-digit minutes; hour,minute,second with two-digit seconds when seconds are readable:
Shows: 11,52
